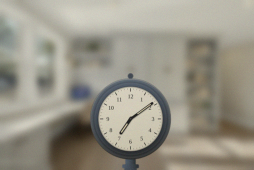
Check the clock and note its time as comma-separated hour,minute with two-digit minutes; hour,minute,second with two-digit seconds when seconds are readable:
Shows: 7,09
